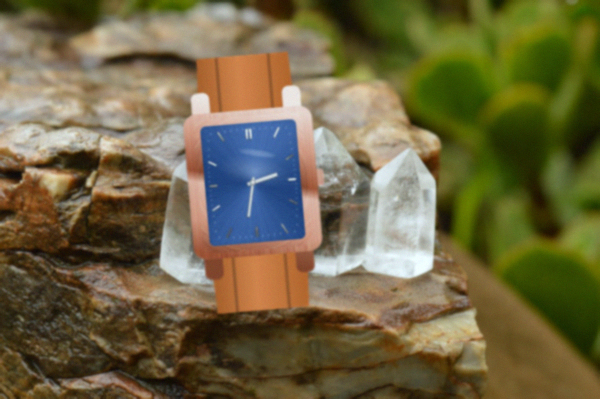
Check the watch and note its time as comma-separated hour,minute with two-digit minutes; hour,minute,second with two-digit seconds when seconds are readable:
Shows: 2,32
